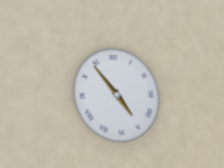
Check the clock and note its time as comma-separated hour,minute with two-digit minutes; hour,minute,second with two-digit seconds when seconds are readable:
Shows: 4,54
